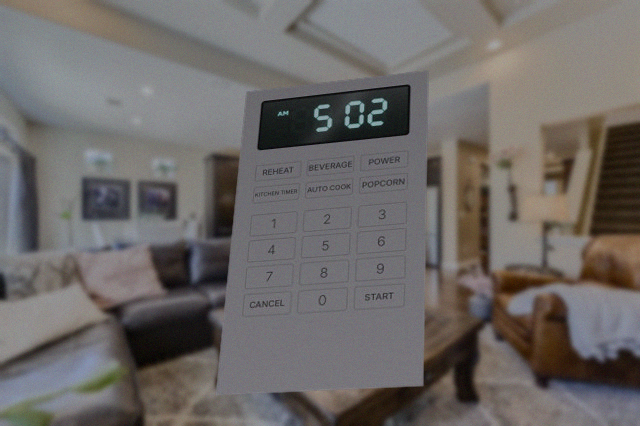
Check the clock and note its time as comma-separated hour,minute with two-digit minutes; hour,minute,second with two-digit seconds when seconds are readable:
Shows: 5,02
